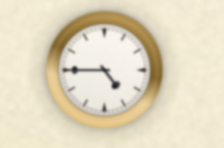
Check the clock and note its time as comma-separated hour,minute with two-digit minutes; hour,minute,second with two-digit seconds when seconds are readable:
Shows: 4,45
